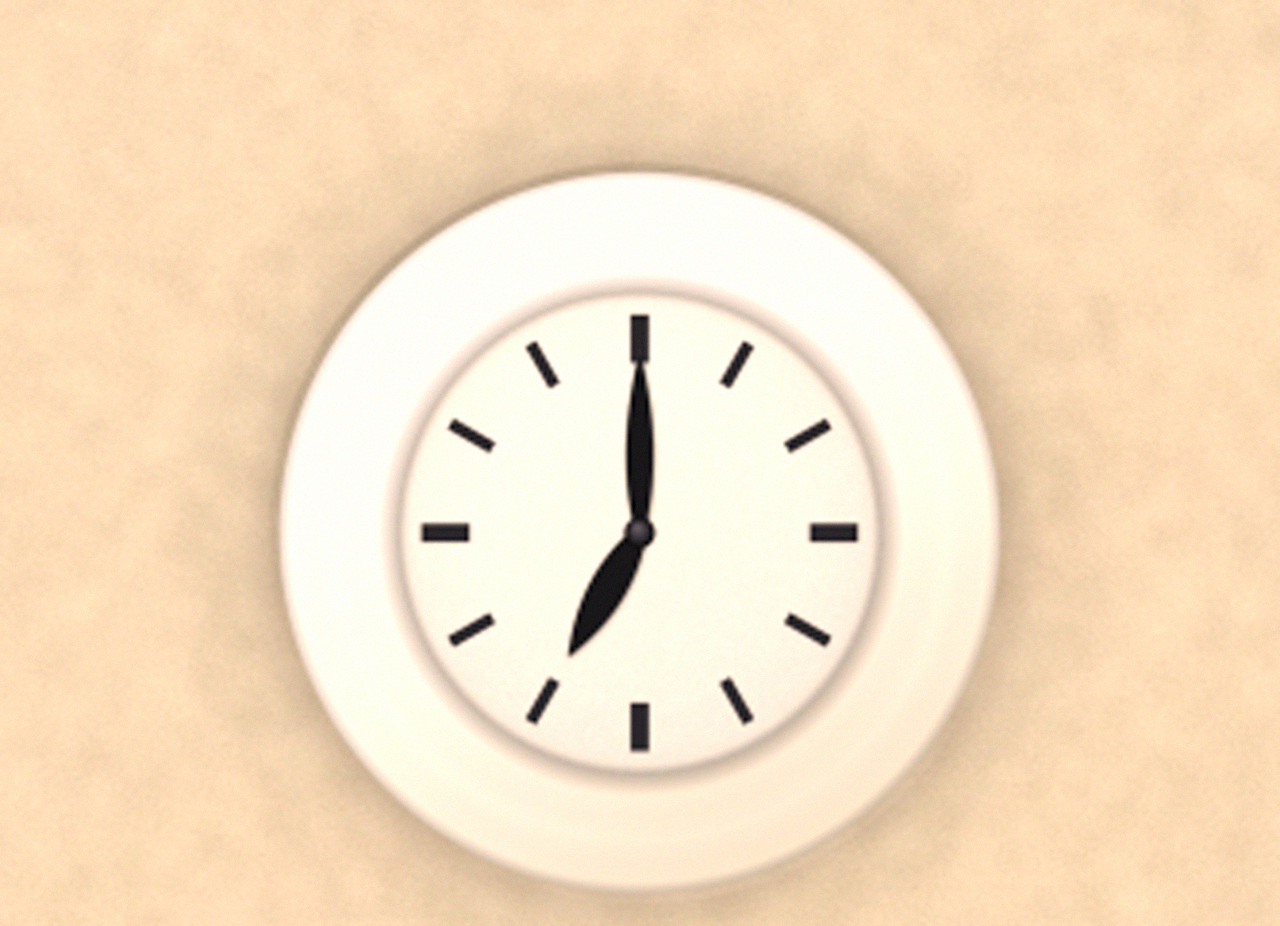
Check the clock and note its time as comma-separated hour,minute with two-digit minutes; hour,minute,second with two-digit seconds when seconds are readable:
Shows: 7,00
